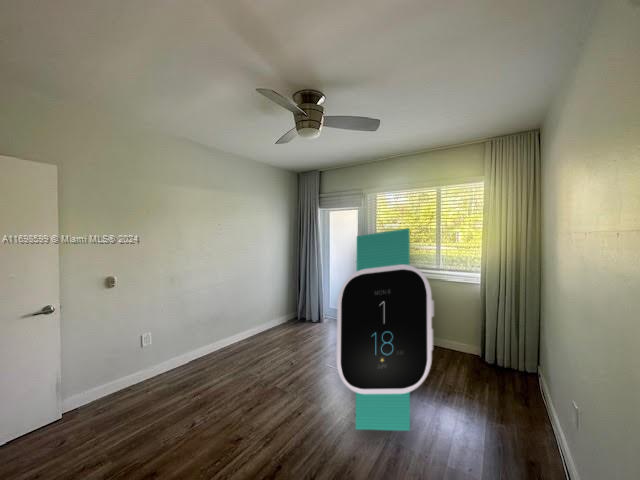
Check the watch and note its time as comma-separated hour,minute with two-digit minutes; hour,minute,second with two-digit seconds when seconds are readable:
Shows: 1,18
